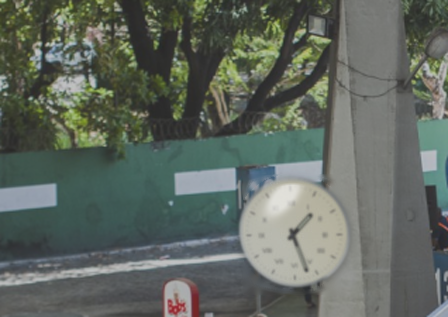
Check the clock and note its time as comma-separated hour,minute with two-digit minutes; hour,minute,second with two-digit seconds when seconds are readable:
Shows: 1,27
